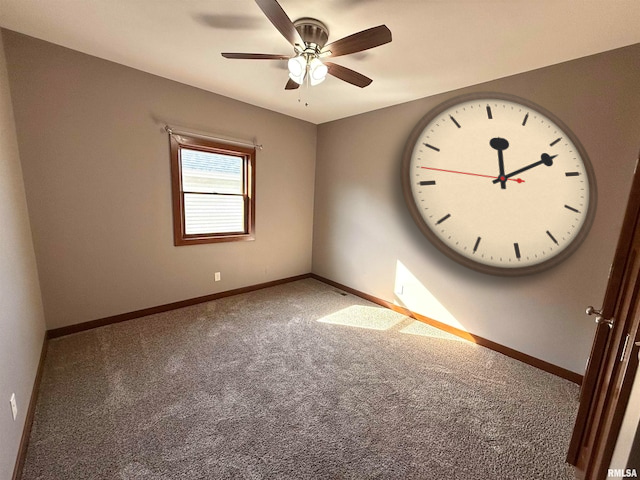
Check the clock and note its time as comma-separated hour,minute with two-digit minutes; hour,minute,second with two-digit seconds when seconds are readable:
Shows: 12,11,47
